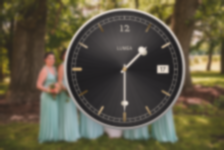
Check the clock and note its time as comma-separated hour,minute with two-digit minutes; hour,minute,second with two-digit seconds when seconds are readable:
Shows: 1,30
